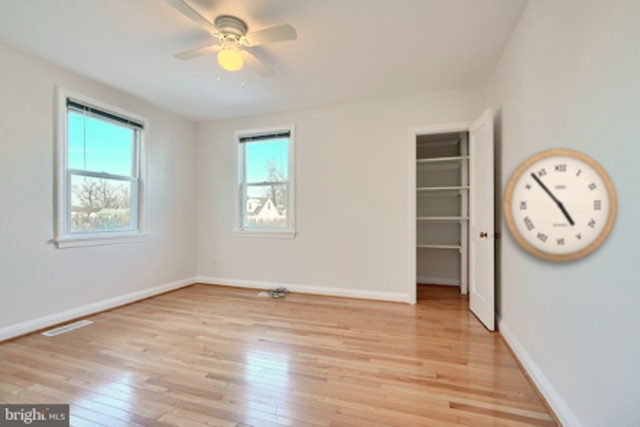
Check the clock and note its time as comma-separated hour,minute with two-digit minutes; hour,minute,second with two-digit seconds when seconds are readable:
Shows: 4,53
